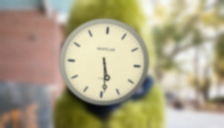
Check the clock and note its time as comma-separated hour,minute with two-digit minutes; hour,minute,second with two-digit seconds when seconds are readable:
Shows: 5,29
